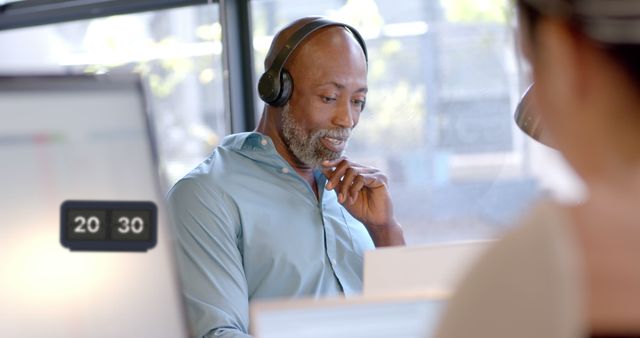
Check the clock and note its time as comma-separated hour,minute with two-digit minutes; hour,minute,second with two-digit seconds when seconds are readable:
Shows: 20,30
